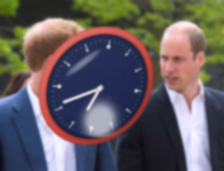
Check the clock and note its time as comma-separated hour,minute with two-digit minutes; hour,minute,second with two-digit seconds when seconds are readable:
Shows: 6,41
